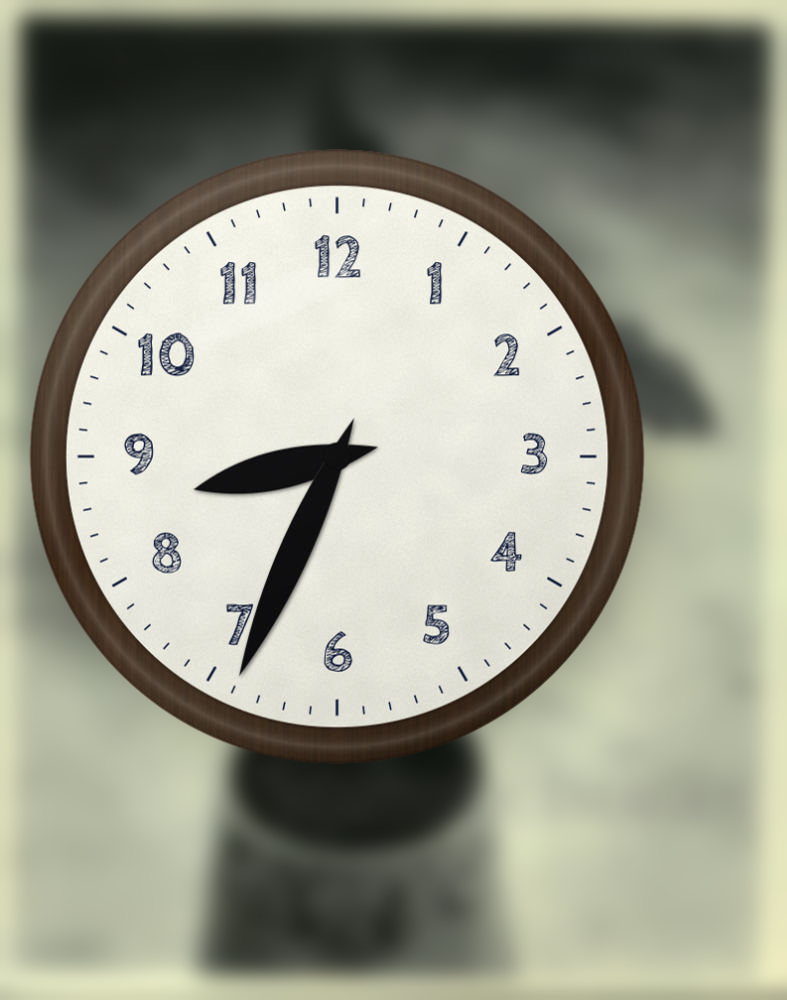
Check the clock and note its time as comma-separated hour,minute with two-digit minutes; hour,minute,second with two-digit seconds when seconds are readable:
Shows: 8,34
